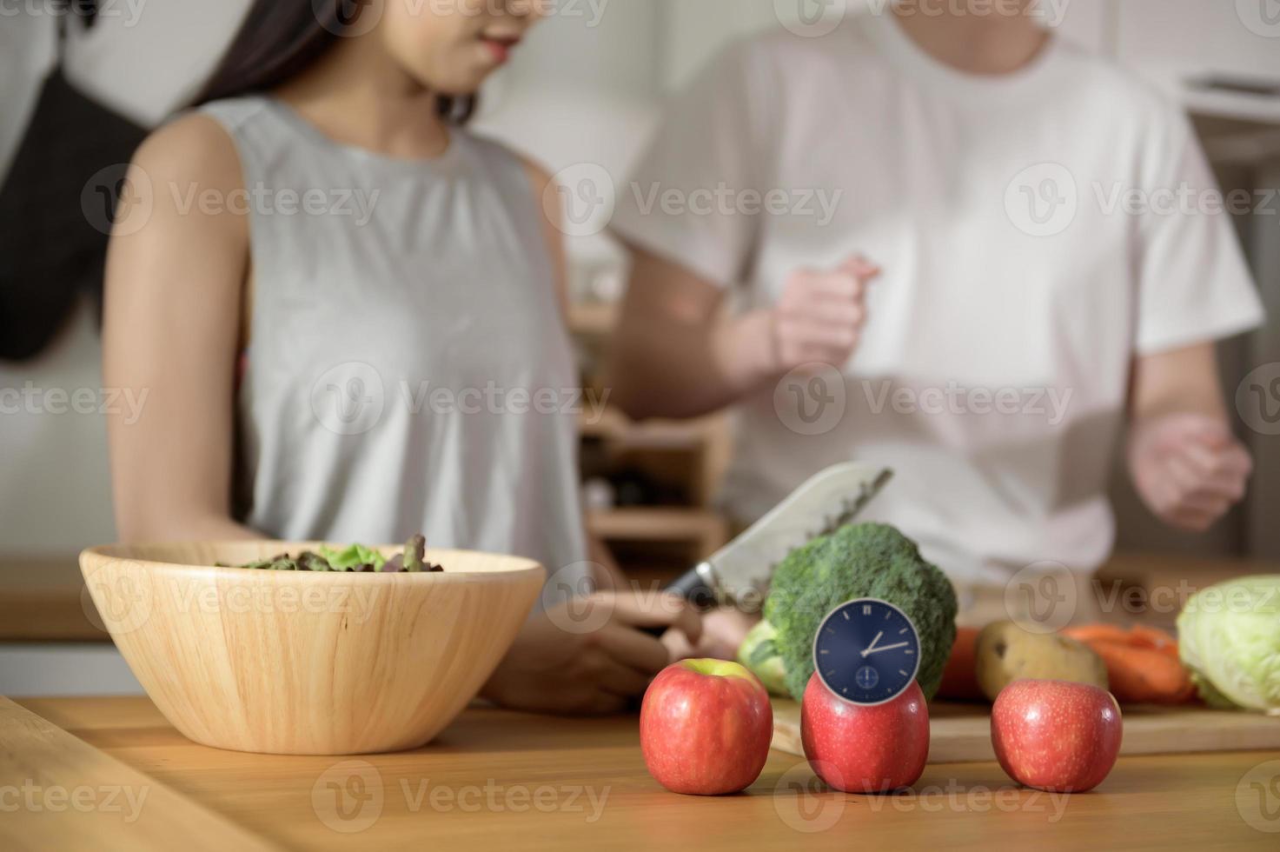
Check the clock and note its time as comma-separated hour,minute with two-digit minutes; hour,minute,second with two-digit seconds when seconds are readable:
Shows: 1,13
